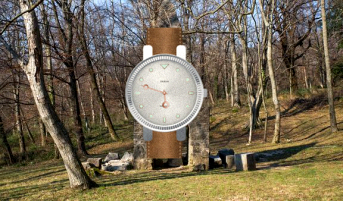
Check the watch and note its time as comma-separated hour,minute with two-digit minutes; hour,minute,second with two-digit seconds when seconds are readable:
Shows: 5,48
